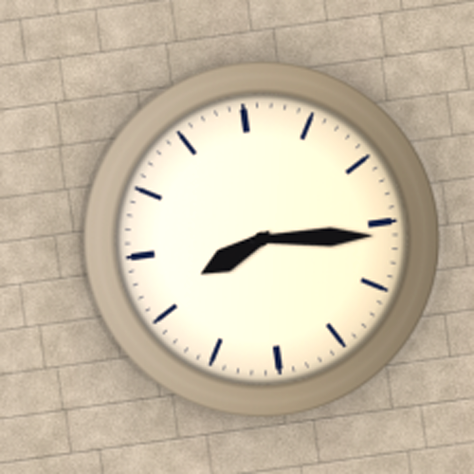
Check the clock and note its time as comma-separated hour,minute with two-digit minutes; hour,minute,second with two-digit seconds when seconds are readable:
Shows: 8,16
